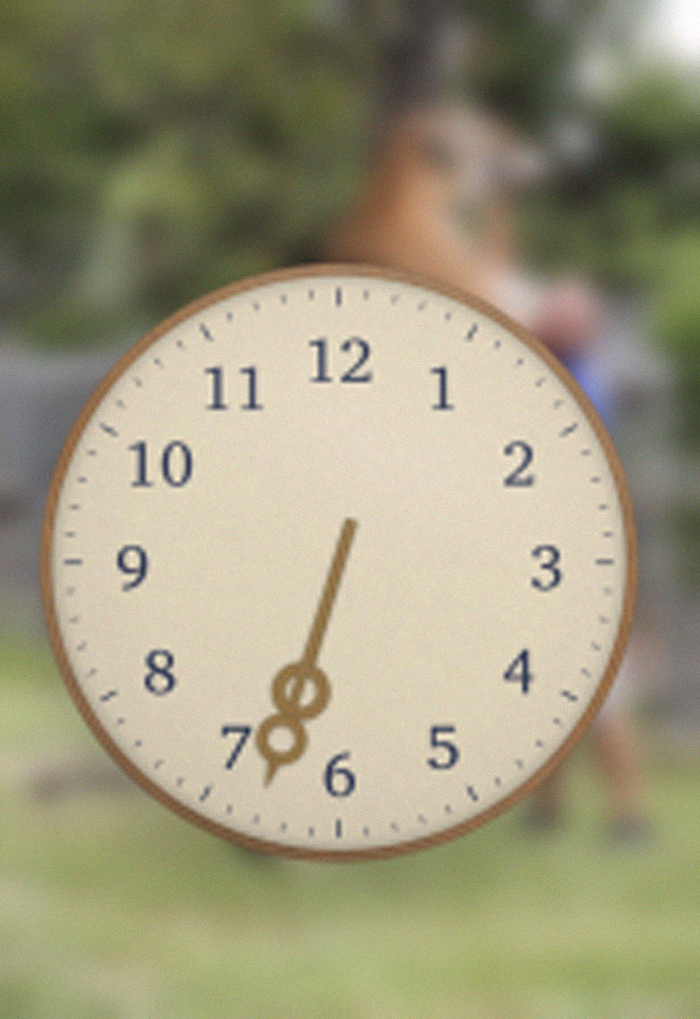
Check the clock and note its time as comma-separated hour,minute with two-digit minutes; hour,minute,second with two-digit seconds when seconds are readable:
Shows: 6,33
